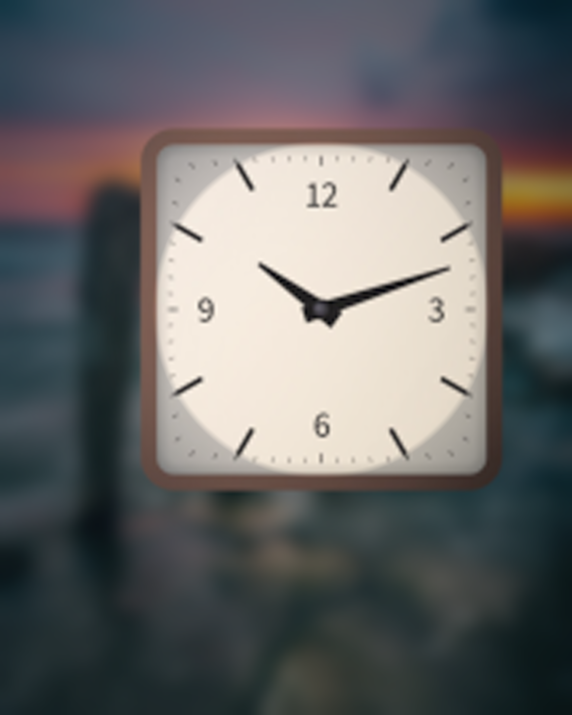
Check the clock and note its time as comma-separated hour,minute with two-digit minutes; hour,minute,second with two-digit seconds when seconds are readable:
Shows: 10,12
